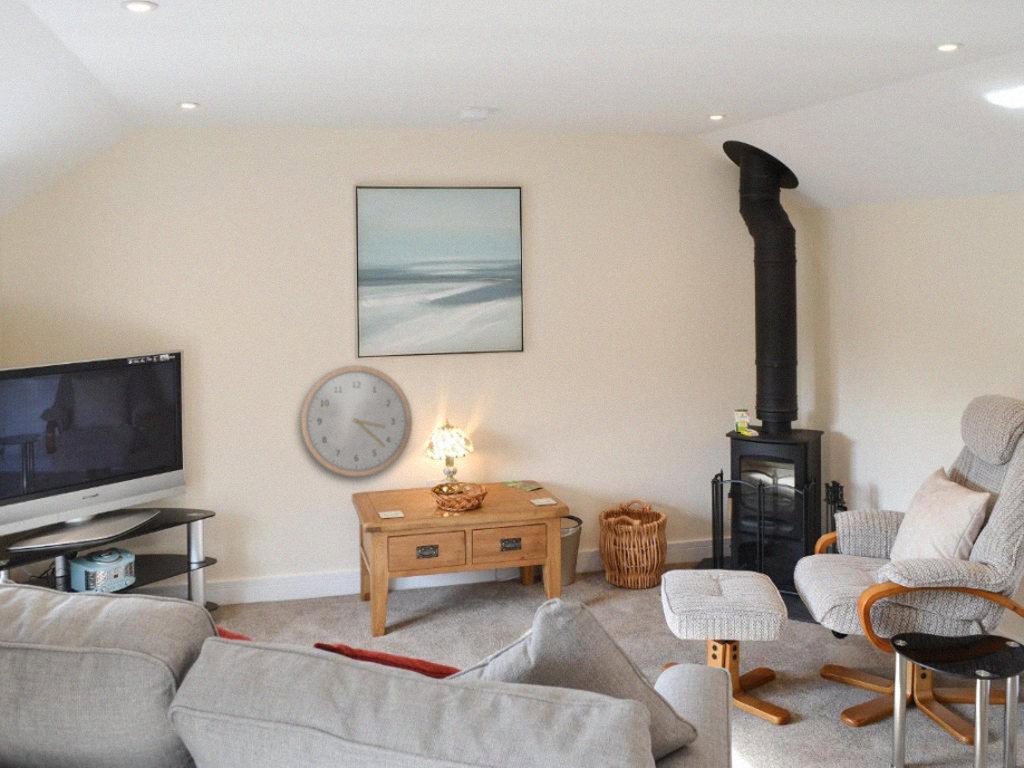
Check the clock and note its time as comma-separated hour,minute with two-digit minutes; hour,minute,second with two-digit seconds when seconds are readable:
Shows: 3,22
